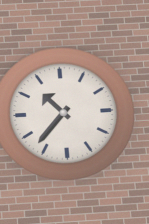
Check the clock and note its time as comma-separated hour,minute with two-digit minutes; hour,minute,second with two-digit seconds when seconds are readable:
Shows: 10,37
